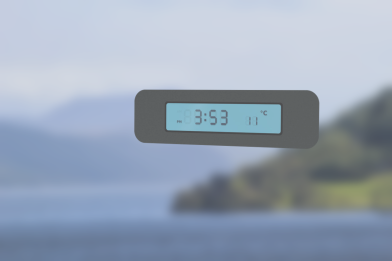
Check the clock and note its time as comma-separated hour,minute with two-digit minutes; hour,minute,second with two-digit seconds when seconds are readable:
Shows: 3,53
